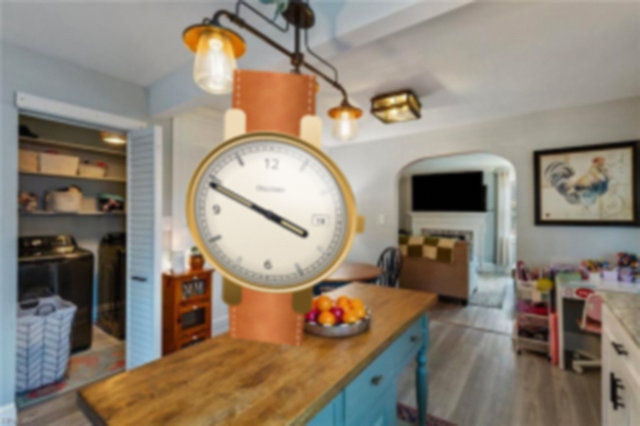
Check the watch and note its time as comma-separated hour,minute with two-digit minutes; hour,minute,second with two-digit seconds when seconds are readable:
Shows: 3,49
